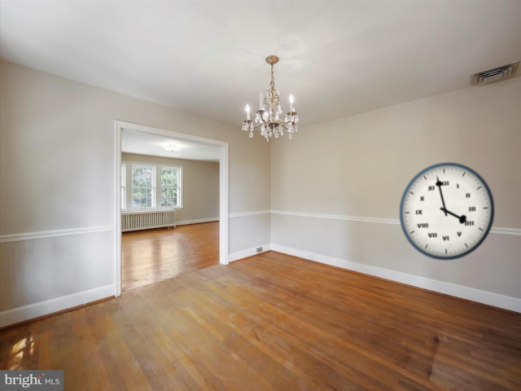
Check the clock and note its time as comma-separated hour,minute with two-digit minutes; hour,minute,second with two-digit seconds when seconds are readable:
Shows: 3,58
